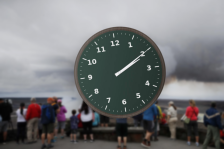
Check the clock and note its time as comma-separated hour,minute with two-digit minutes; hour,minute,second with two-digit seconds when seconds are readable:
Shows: 2,10
